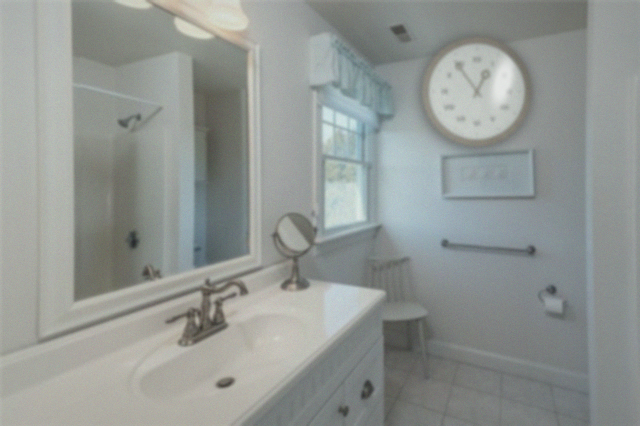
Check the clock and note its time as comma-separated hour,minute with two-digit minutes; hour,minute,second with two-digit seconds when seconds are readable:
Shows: 12,54
